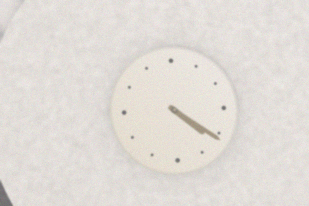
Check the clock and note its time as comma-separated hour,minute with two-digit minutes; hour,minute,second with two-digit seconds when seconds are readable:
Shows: 4,21
